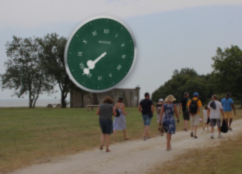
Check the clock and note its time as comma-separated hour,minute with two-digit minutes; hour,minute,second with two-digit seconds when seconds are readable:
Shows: 7,37
